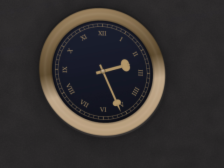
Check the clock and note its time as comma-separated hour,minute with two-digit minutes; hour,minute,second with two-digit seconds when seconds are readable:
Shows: 2,26
